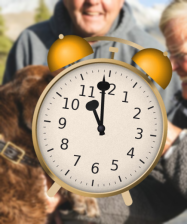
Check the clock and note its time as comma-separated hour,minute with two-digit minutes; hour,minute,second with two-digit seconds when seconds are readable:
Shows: 10,59
